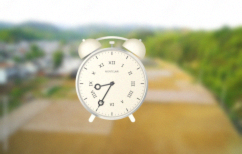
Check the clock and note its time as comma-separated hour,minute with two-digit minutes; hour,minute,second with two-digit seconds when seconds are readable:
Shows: 8,35
